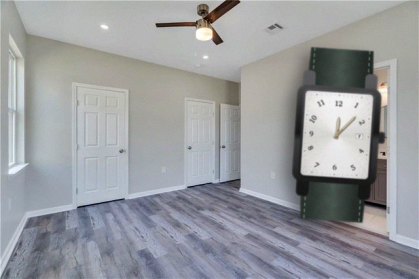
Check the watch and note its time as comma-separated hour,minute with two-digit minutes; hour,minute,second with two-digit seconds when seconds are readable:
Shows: 12,07
